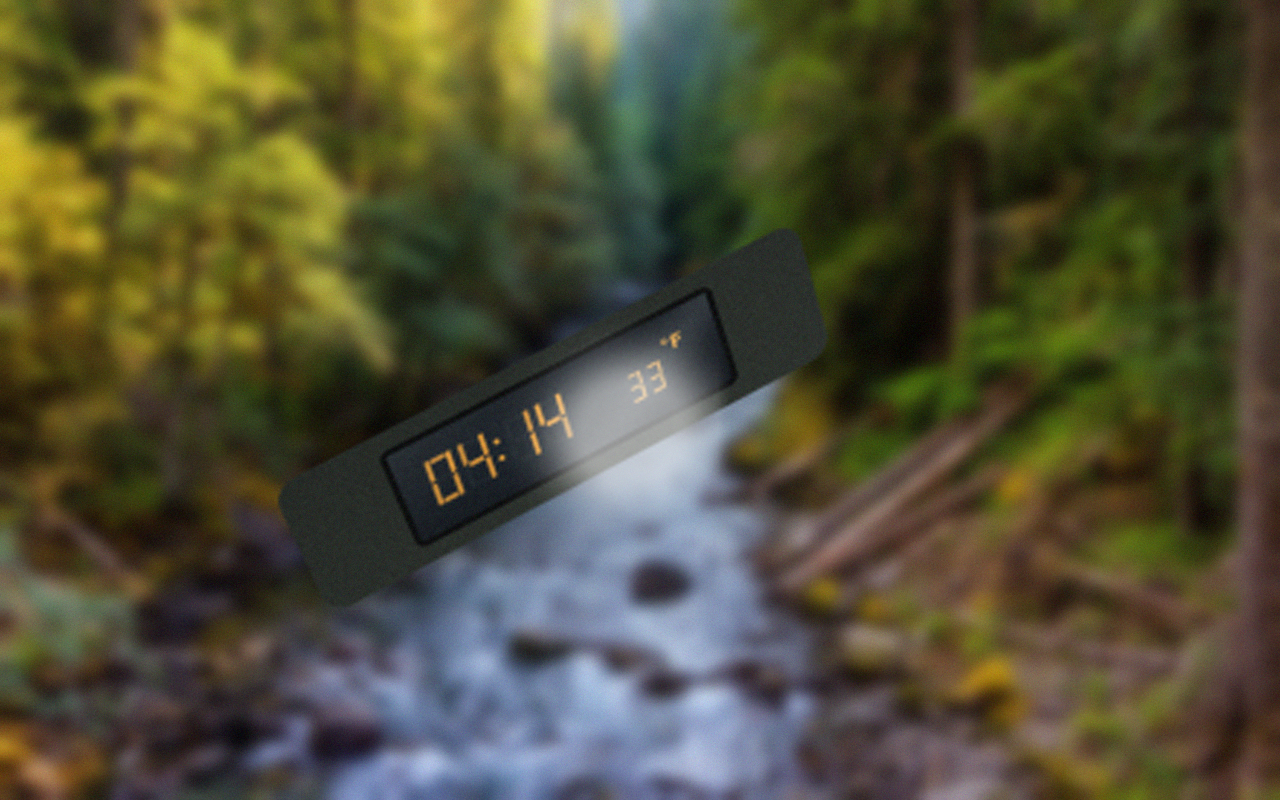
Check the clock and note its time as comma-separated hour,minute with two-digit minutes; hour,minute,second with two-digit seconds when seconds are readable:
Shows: 4,14
